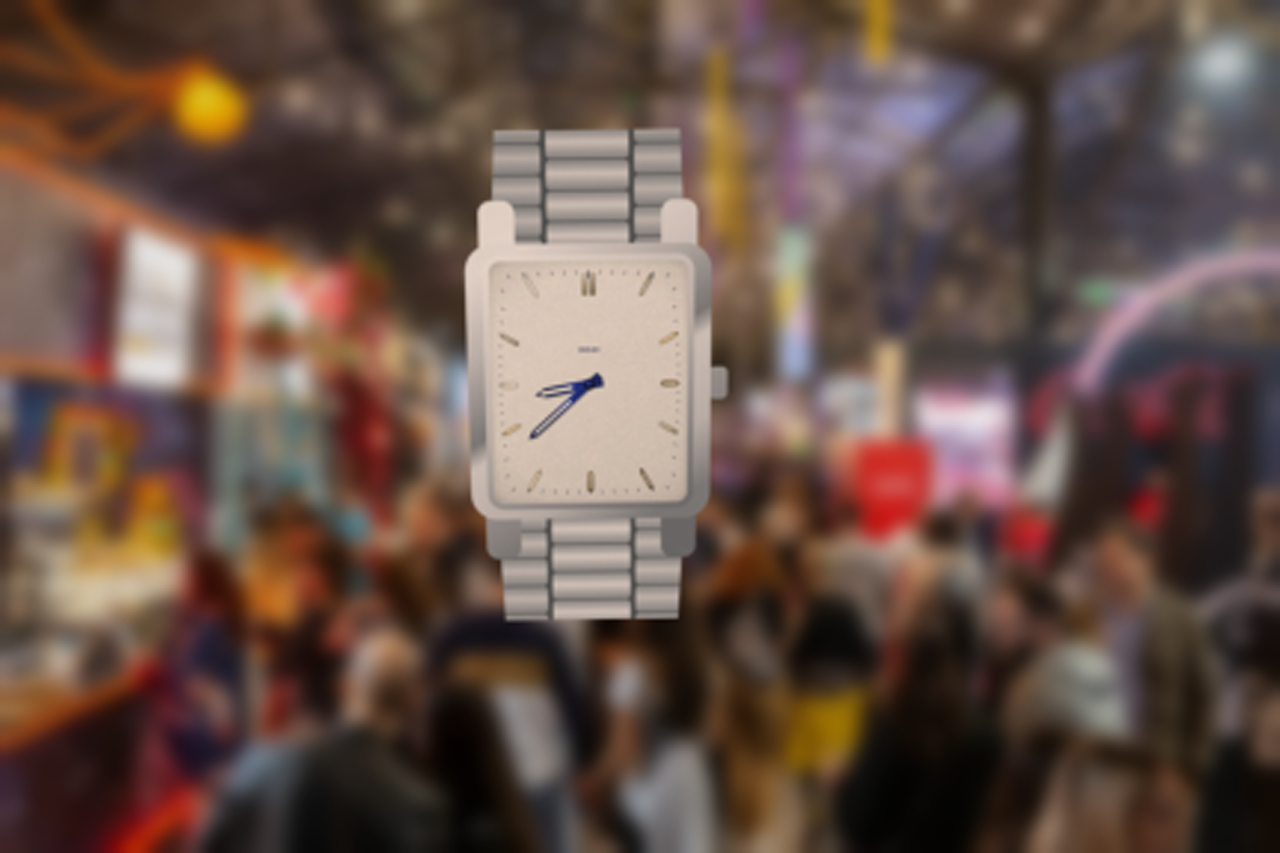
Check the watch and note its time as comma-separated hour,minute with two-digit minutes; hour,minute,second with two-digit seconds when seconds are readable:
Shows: 8,38
